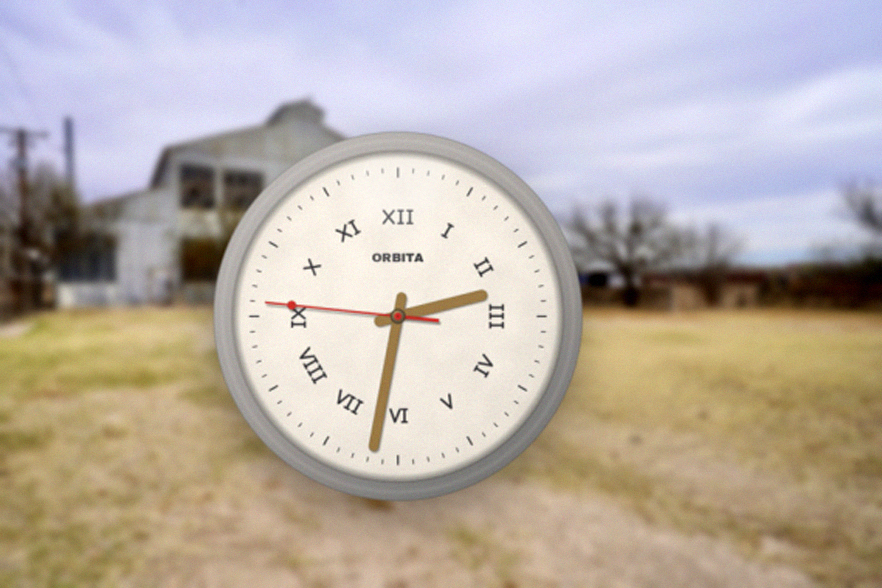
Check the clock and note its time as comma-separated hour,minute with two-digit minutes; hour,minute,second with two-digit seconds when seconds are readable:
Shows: 2,31,46
